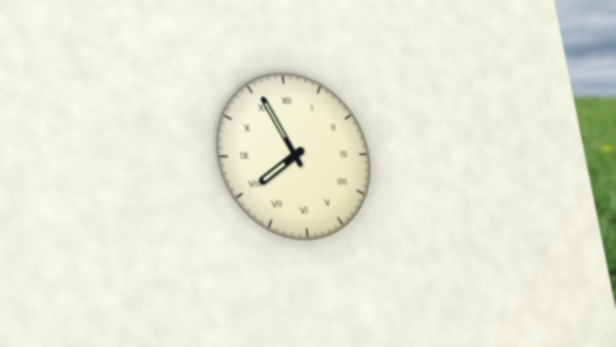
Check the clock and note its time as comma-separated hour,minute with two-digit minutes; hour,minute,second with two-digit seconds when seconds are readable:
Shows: 7,56
